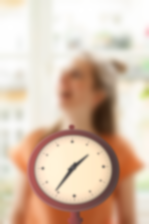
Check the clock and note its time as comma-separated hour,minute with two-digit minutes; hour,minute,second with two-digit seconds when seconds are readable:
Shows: 1,36
